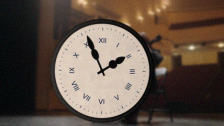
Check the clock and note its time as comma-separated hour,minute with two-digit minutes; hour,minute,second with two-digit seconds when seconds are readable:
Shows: 1,56
